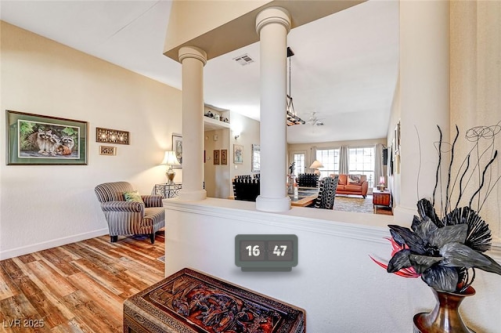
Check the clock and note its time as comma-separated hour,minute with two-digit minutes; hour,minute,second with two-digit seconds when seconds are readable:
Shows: 16,47
